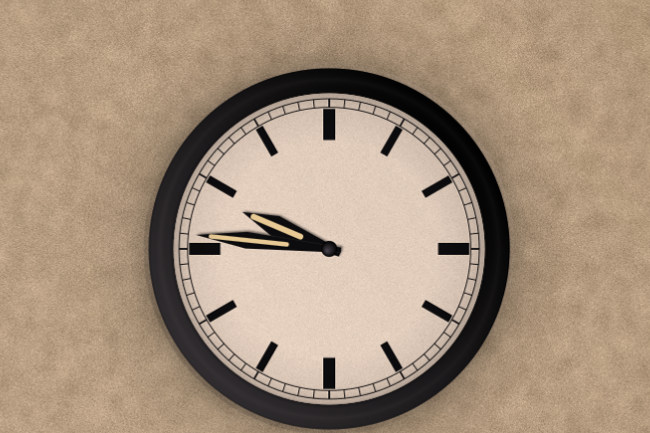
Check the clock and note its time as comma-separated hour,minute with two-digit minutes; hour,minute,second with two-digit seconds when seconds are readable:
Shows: 9,46
